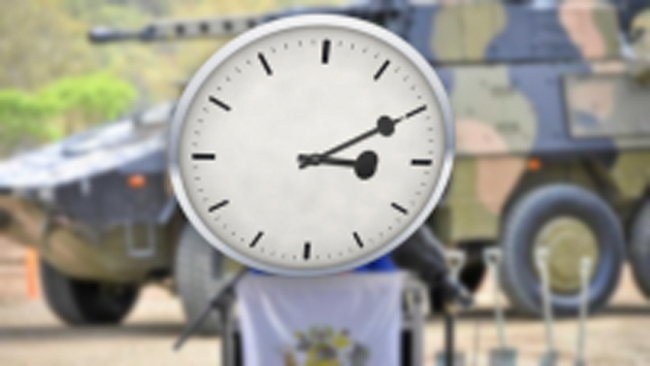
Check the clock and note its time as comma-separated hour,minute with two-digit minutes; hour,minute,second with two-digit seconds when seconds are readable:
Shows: 3,10
